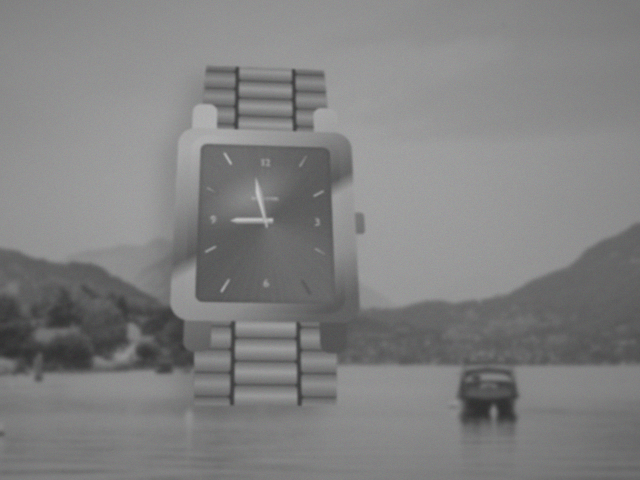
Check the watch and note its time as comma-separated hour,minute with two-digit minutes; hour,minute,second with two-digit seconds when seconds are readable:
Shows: 8,58
